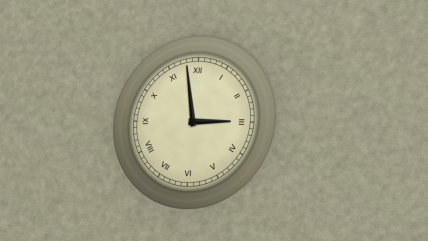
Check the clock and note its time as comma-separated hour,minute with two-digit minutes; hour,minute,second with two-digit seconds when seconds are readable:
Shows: 2,58
